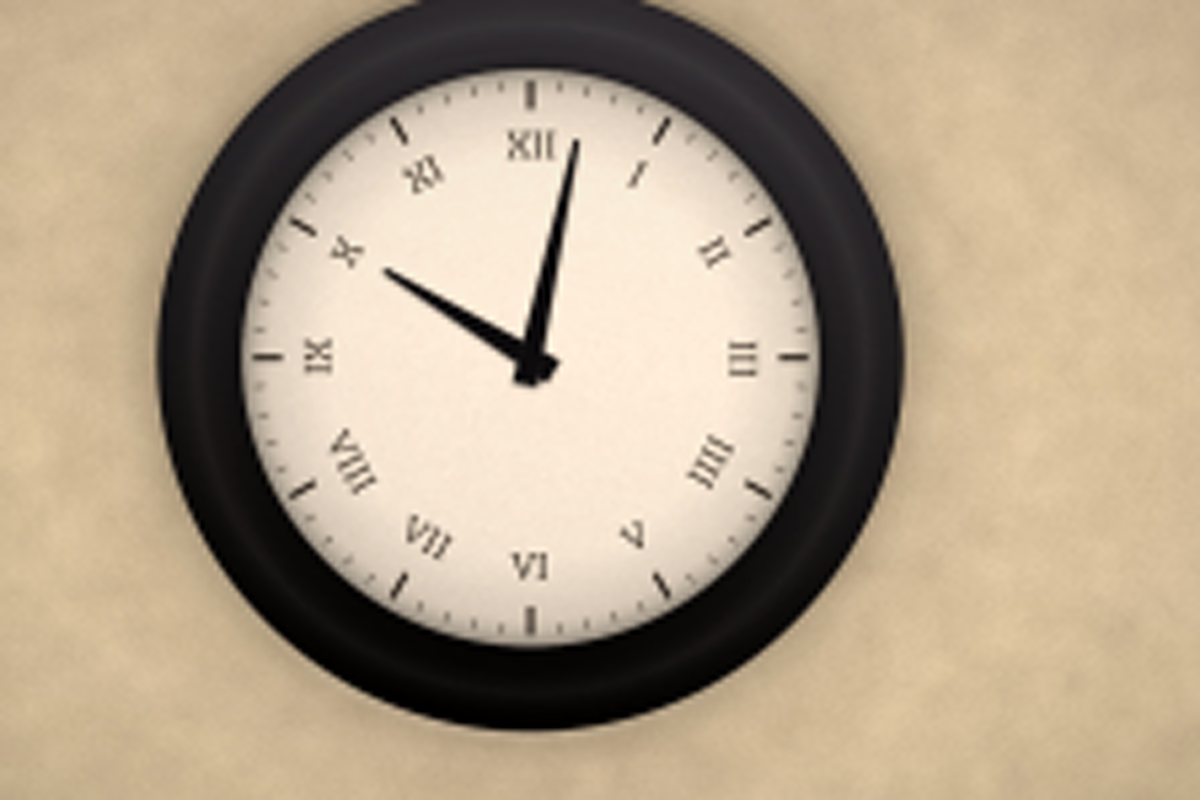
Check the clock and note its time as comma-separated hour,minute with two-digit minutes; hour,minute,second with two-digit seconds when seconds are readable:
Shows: 10,02
